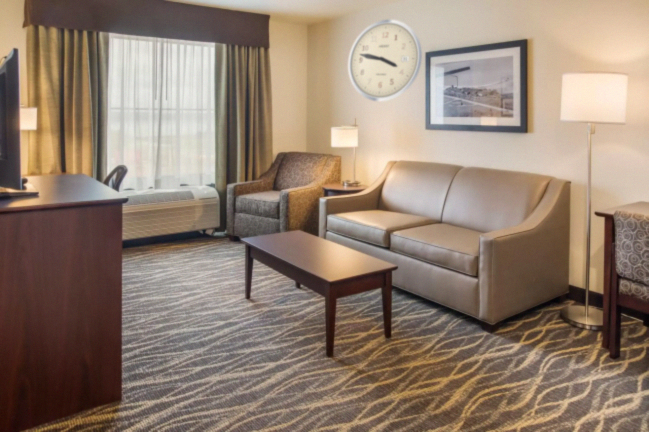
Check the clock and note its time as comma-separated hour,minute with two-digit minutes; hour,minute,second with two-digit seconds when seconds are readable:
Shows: 3,47
